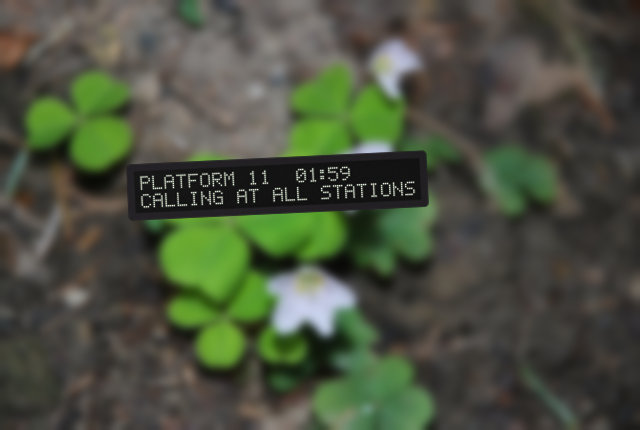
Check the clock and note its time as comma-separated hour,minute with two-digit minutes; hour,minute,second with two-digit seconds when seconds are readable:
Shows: 1,59
